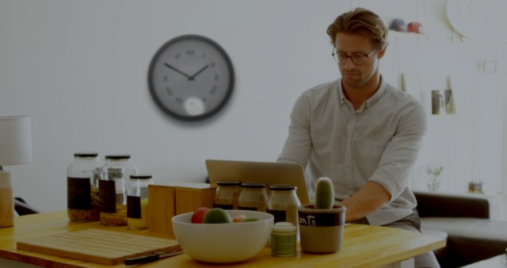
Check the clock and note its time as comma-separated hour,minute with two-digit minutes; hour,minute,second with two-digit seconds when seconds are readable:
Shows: 1,50
